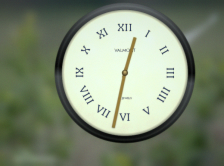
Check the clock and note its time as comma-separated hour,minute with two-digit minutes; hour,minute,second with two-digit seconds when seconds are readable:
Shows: 12,32
